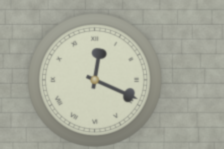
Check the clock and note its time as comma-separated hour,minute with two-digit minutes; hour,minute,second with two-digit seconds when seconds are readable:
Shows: 12,19
